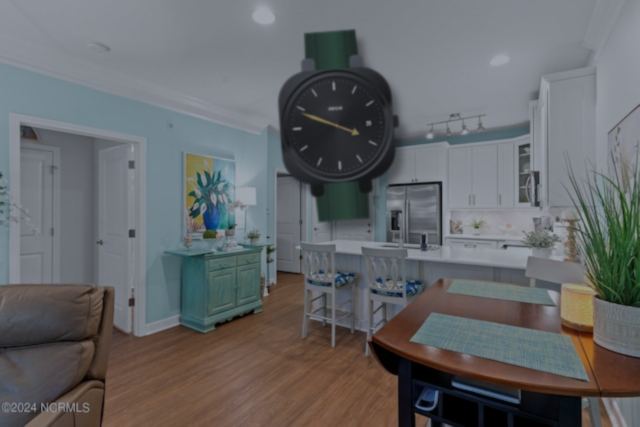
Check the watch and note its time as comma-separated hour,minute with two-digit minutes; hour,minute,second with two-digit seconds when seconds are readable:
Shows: 3,49
